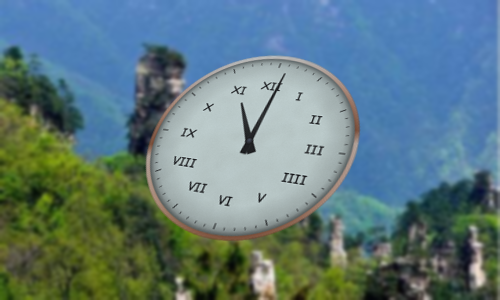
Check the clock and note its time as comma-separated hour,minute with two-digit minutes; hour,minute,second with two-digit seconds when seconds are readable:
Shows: 11,01
